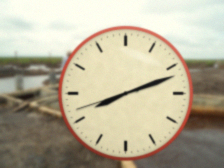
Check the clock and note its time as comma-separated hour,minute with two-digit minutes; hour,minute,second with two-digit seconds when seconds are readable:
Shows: 8,11,42
